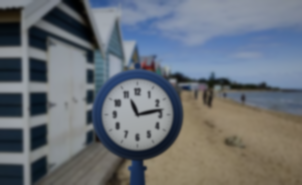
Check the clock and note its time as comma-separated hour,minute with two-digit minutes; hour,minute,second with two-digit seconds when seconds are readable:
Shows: 11,13
